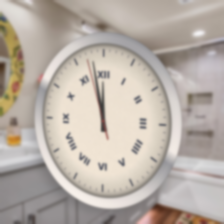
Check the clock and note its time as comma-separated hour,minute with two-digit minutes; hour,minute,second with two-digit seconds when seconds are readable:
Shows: 11,57,57
